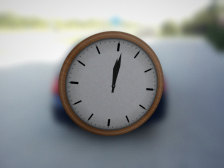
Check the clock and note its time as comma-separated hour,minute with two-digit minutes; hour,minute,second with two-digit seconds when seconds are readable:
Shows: 12,01
